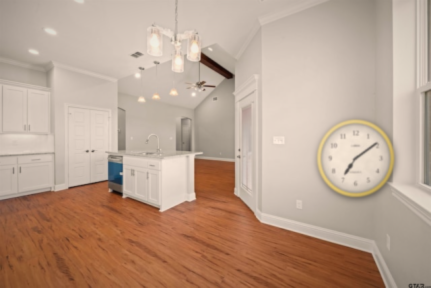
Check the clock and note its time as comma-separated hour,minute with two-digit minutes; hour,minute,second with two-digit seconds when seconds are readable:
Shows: 7,09
